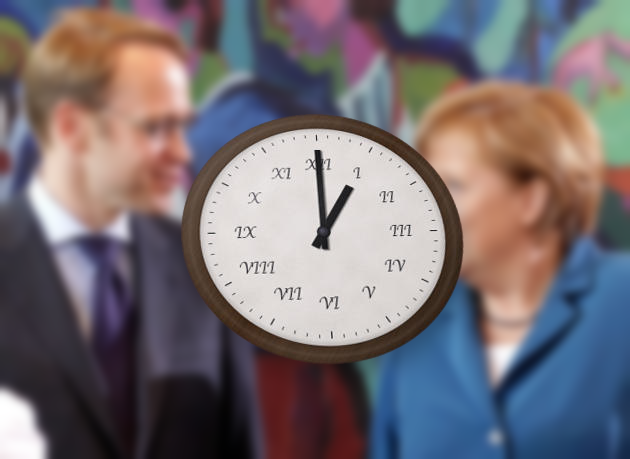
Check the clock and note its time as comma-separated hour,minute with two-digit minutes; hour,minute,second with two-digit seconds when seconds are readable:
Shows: 1,00
